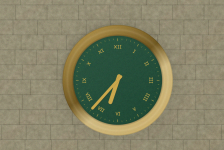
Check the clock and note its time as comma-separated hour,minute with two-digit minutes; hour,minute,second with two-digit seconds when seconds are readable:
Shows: 6,37
